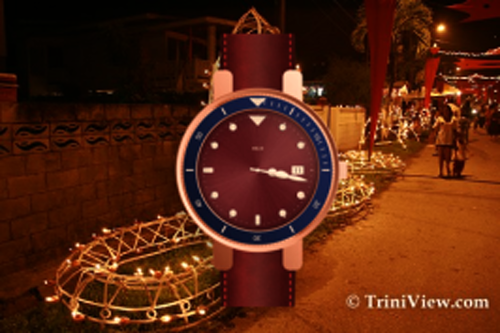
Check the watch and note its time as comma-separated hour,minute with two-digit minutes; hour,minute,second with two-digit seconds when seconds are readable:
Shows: 3,17
